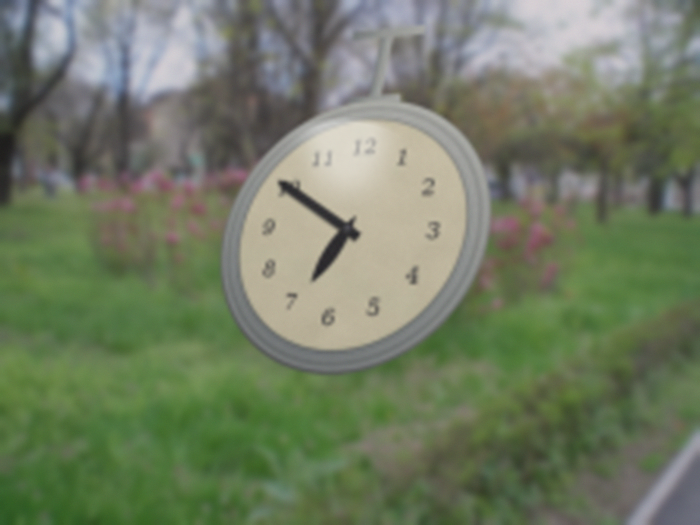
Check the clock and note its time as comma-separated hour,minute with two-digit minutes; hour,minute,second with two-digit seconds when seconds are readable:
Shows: 6,50
